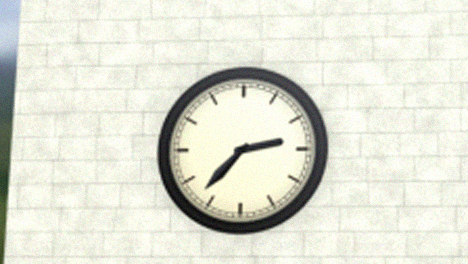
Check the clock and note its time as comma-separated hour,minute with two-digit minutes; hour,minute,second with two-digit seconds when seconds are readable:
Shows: 2,37
